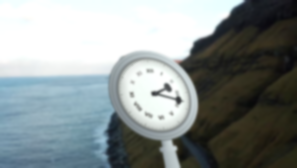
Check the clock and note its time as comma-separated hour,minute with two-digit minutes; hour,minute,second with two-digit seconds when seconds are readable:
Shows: 2,18
